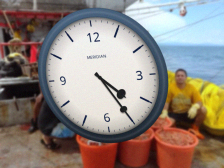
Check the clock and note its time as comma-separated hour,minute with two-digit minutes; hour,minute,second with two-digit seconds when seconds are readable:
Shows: 4,25
